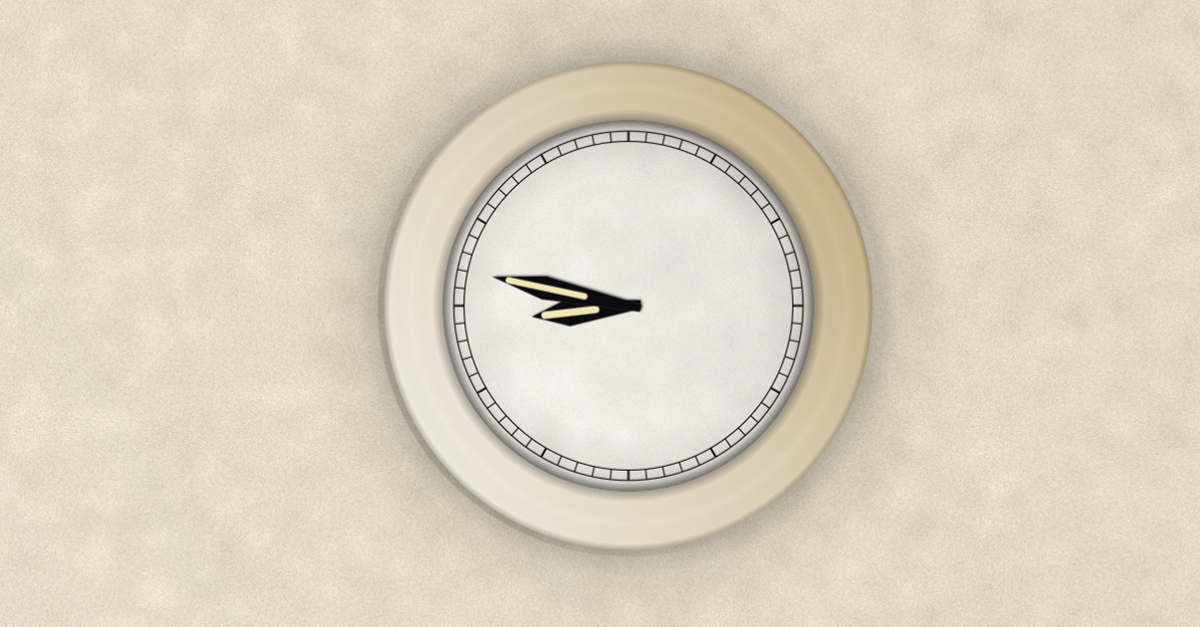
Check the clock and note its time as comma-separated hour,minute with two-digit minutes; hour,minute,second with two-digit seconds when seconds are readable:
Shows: 8,47
